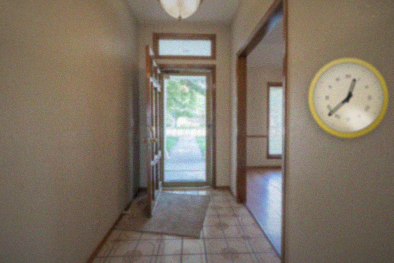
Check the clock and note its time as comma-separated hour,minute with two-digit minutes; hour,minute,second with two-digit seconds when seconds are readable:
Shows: 12,38
